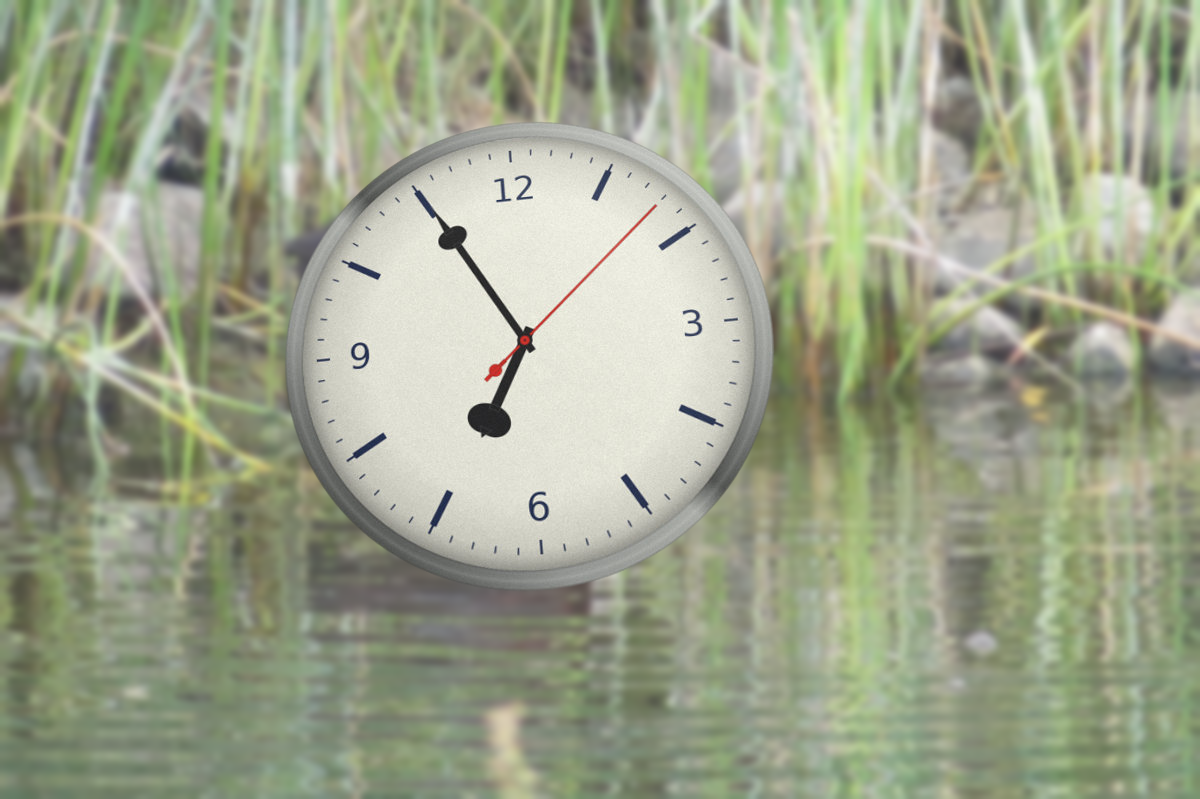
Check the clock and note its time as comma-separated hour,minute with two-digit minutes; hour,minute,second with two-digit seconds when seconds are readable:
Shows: 6,55,08
